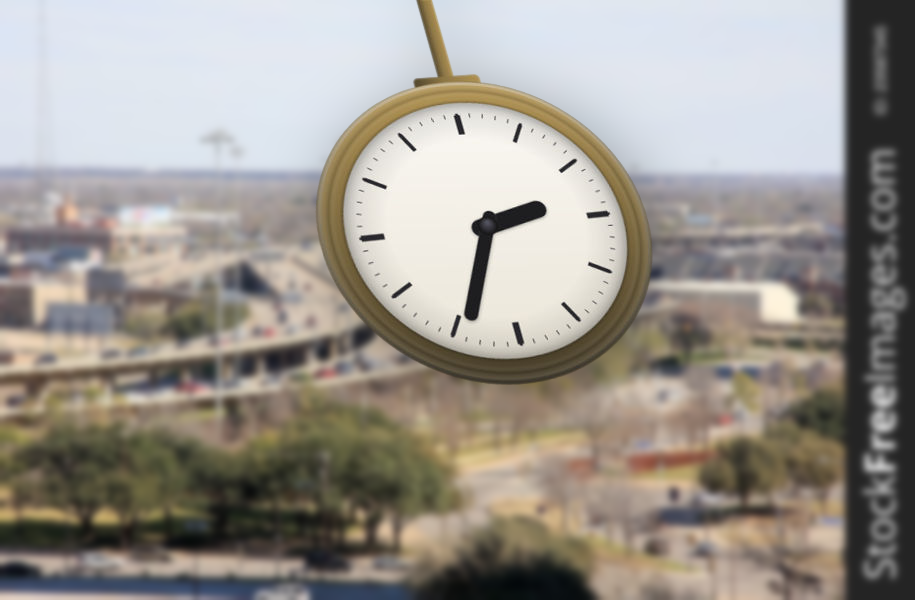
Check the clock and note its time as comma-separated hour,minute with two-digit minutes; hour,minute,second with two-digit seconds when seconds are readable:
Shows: 2,34
